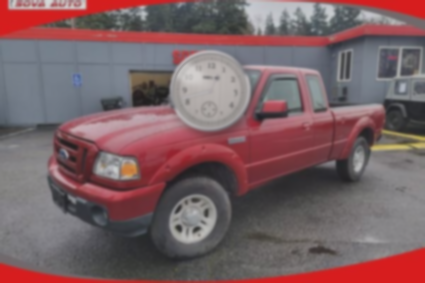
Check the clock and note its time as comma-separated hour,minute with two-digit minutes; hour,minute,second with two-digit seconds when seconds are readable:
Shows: 12,42
